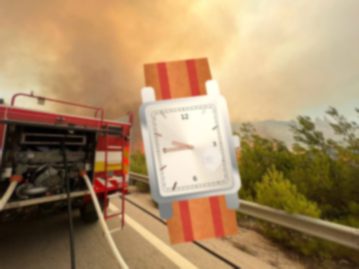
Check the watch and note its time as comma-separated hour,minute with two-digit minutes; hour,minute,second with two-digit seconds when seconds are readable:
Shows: 9,45
